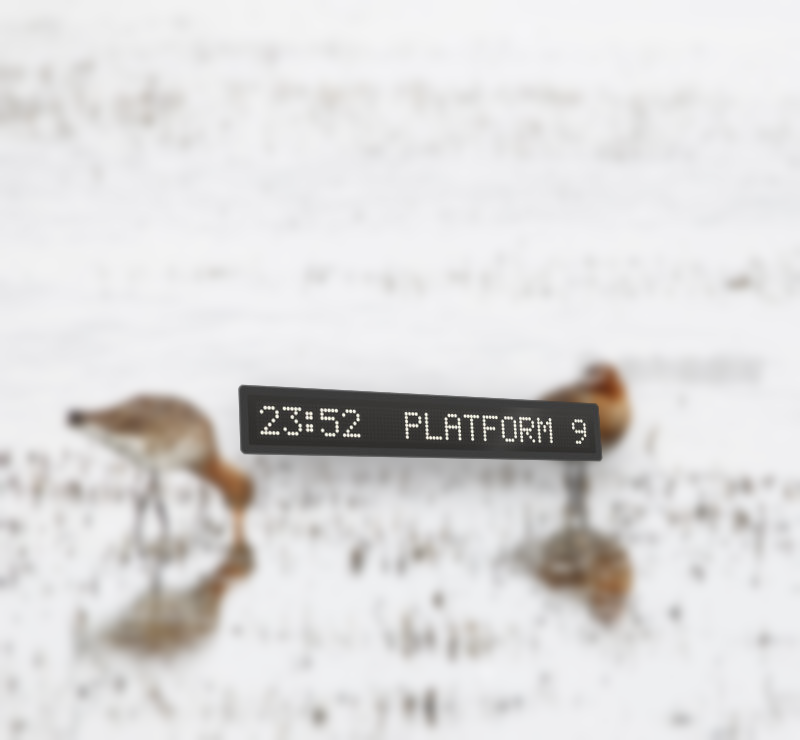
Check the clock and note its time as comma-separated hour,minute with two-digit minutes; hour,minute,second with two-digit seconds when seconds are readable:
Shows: 23,52
